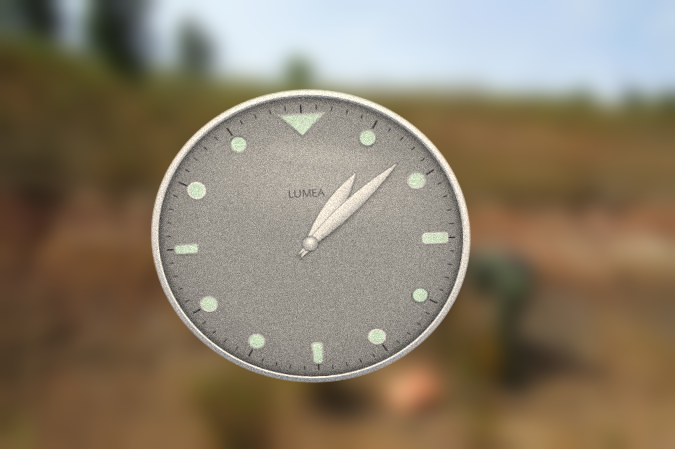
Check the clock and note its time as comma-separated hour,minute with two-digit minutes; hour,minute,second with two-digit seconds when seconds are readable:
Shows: 1,08
